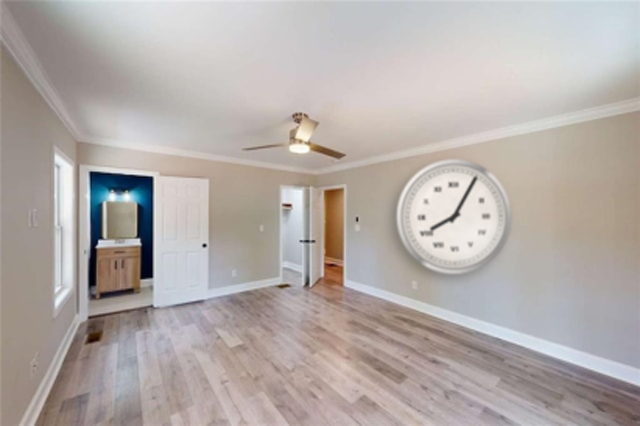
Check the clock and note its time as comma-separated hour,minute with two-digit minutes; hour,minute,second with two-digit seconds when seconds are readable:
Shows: 8,05
